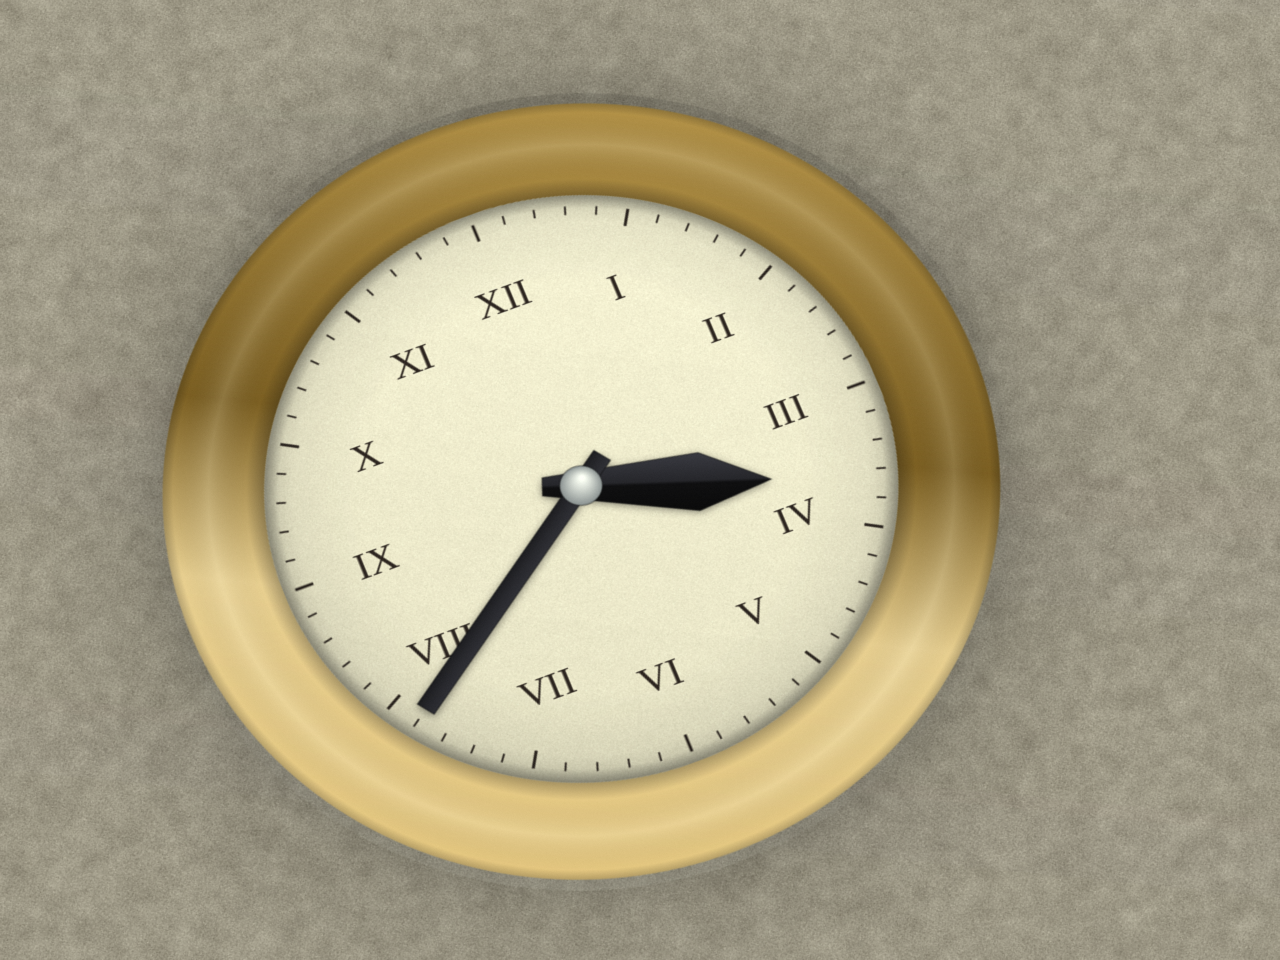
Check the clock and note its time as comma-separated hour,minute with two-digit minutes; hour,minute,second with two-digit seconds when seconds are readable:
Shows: 3,39
